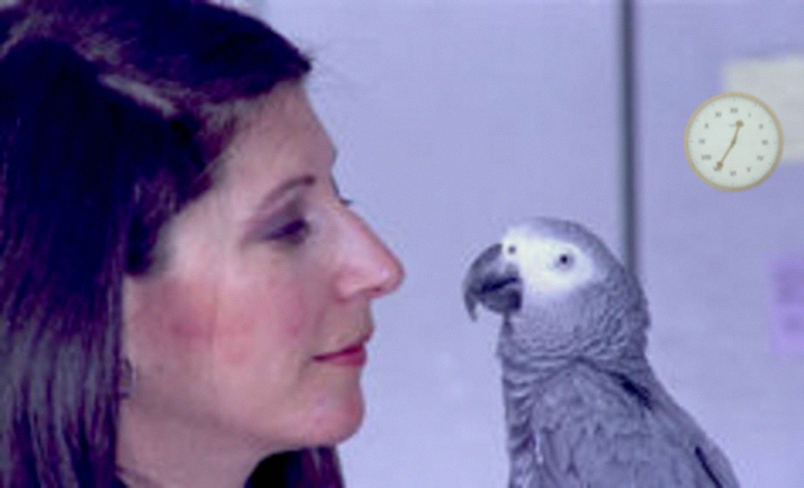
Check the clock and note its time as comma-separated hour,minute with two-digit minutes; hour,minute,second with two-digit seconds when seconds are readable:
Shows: 12,35
